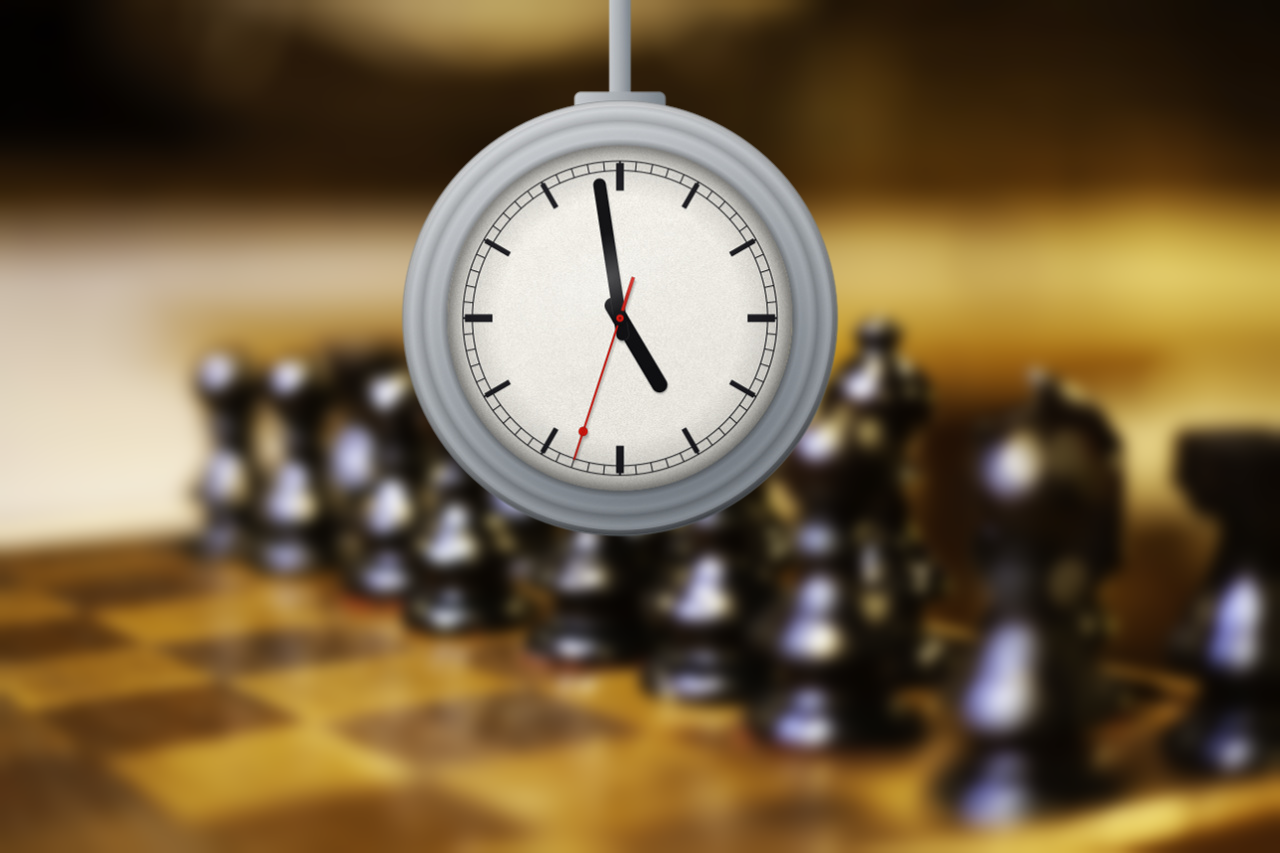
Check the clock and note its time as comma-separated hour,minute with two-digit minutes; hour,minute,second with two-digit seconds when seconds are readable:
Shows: 4,58,33
